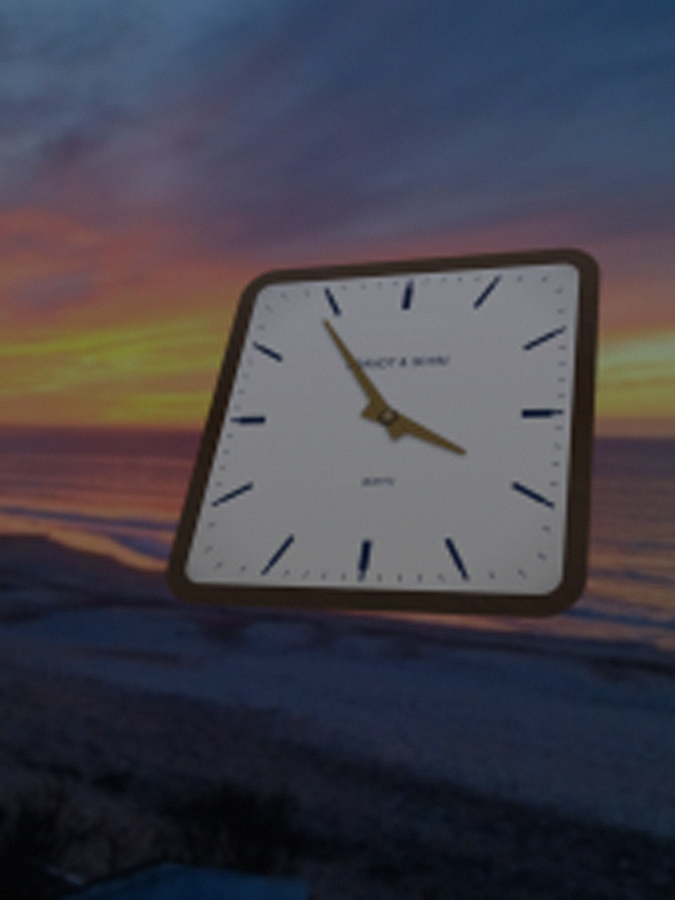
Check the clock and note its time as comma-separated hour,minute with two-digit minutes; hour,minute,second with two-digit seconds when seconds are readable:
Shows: 3,54
